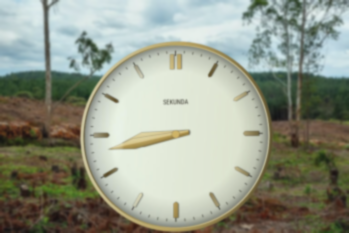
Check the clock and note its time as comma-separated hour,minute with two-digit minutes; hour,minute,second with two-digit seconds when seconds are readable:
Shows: 8,43
